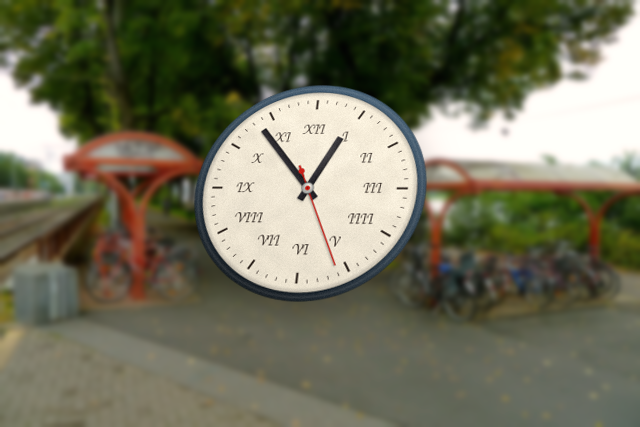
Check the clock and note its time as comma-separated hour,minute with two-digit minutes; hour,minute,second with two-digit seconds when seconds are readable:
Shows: 12,53,26
